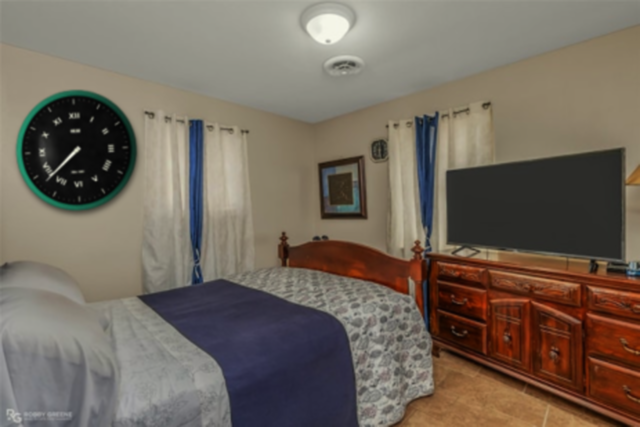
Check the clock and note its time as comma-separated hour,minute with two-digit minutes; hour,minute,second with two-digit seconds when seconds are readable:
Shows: 7,38
